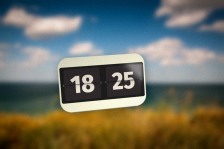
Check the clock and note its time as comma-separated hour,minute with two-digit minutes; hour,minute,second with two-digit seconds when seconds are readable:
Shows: 18,25
